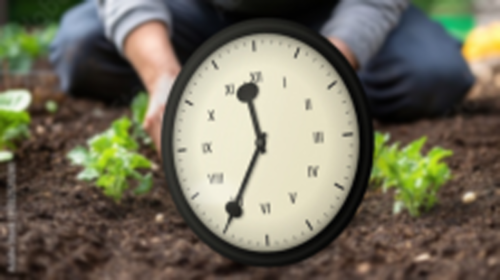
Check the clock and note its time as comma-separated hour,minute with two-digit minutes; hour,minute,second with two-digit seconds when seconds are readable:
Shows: 11,35
